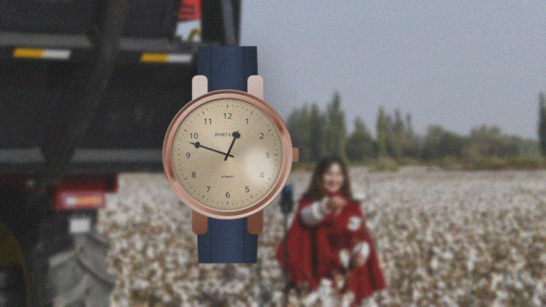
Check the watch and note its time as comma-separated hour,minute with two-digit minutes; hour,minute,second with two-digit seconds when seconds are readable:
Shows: 12,48
